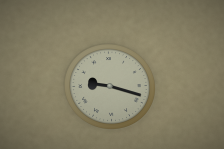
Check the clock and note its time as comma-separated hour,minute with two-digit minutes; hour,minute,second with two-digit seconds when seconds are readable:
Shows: 9,18
